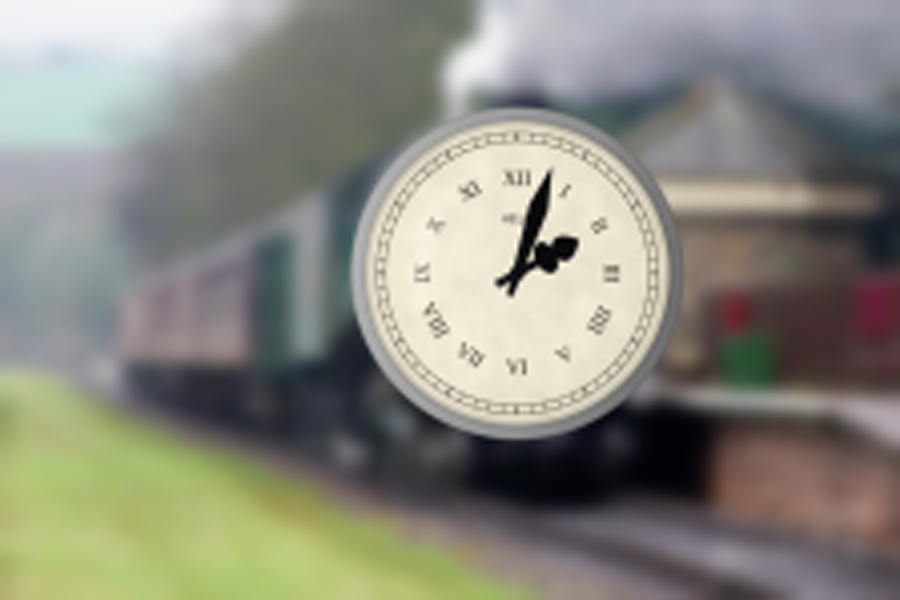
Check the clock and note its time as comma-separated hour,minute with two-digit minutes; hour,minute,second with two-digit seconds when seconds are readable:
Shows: 2,03
